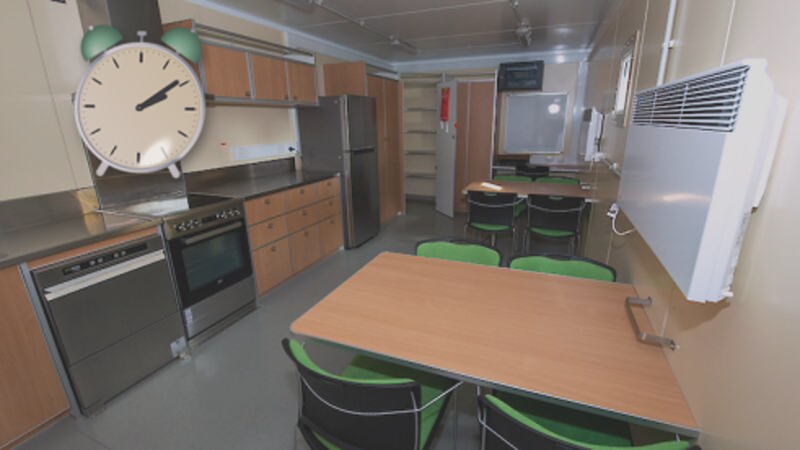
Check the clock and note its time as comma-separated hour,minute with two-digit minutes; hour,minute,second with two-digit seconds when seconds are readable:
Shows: 2,09
